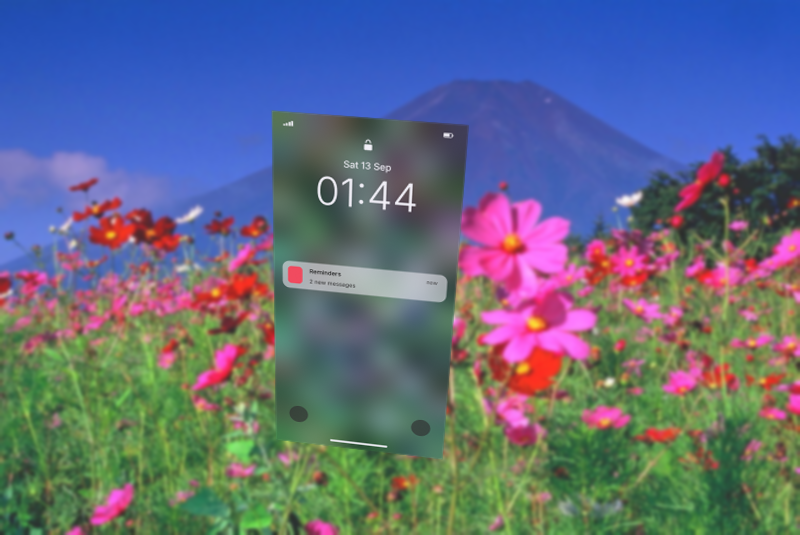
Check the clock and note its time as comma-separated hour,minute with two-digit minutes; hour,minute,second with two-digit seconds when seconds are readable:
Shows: 1,44
